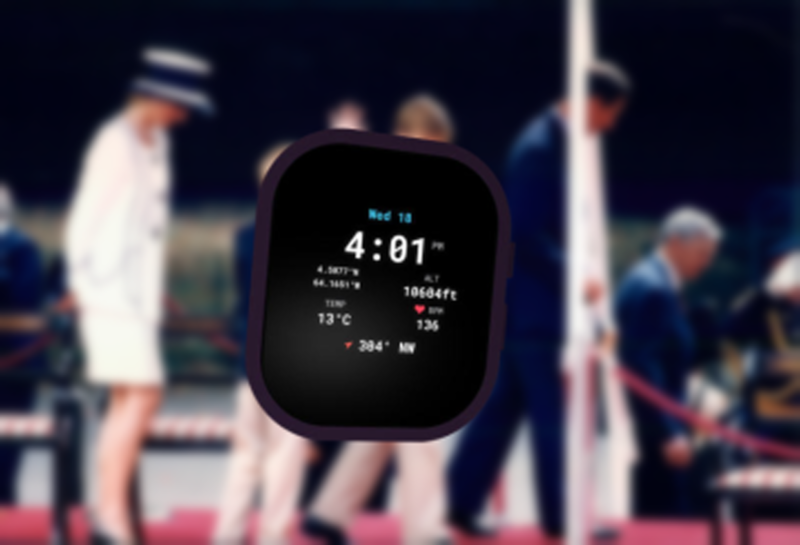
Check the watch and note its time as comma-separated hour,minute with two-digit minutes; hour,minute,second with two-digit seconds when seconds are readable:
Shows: 4,01
